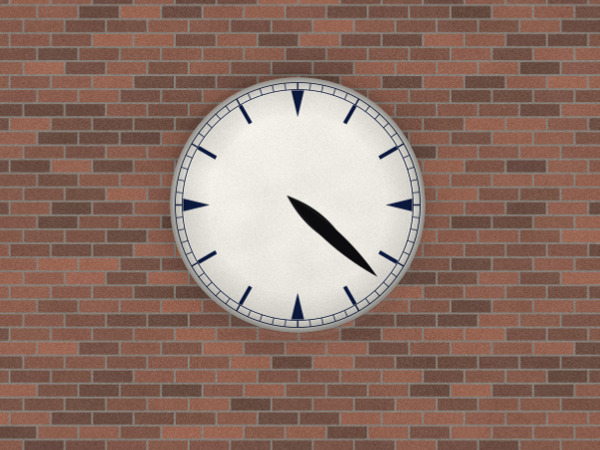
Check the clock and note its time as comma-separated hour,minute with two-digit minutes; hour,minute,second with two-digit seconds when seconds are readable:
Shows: 4,22
